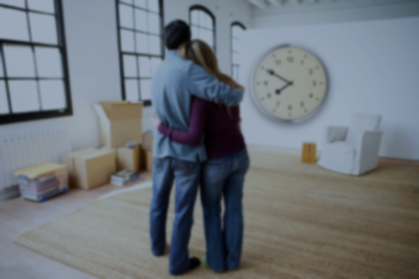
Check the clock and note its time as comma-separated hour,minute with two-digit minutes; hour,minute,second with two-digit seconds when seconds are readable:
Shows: 7,50
